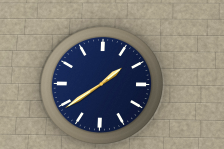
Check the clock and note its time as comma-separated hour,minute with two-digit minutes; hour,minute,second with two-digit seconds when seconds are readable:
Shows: 1,39
